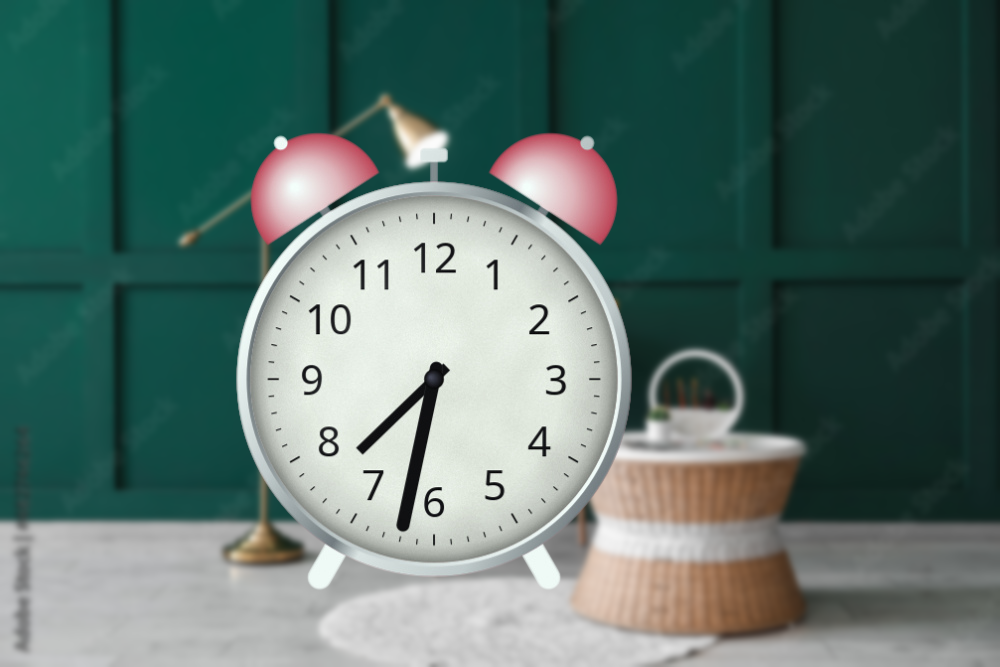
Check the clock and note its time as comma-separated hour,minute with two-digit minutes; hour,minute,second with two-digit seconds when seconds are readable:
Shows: 7,32
